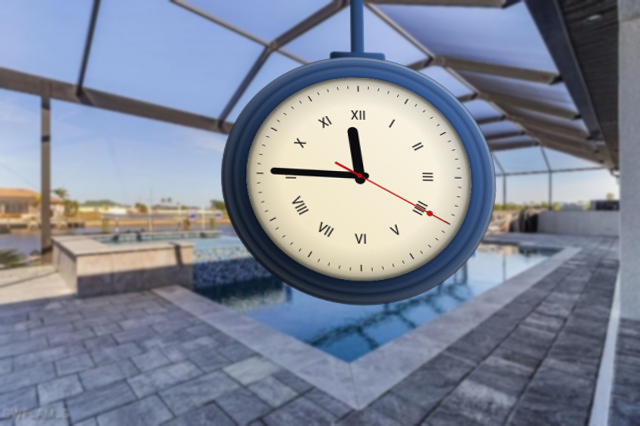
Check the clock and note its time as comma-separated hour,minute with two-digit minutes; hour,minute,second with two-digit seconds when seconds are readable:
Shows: 11,45,20
